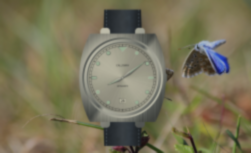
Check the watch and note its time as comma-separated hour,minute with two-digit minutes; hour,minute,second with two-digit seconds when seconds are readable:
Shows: 8,09
